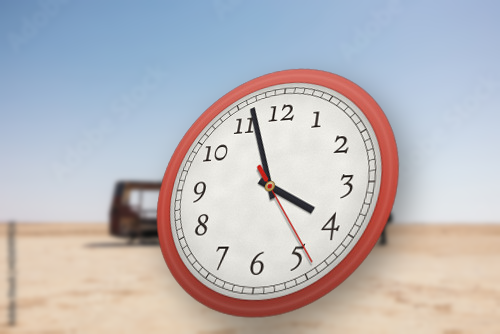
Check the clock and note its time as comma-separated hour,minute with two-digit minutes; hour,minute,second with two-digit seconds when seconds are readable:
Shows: 3,56,24
